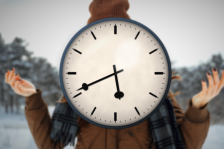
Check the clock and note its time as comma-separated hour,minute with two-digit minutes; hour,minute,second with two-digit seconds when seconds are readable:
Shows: 5,41
